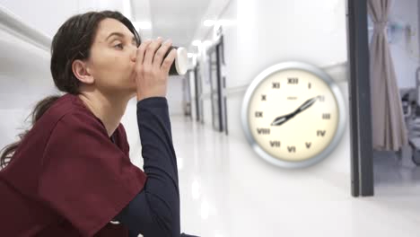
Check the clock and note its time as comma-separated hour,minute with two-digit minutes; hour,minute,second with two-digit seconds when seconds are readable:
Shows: 8,09
